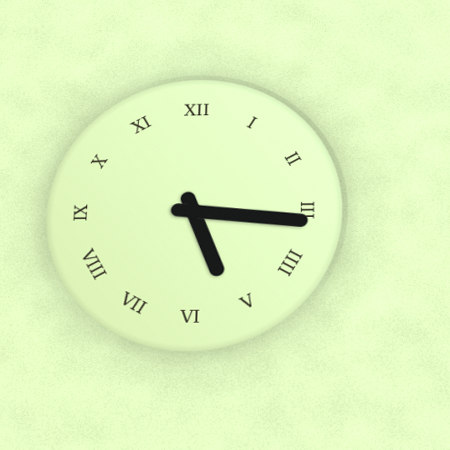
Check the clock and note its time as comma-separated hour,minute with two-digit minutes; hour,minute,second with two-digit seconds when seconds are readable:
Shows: 5,16
